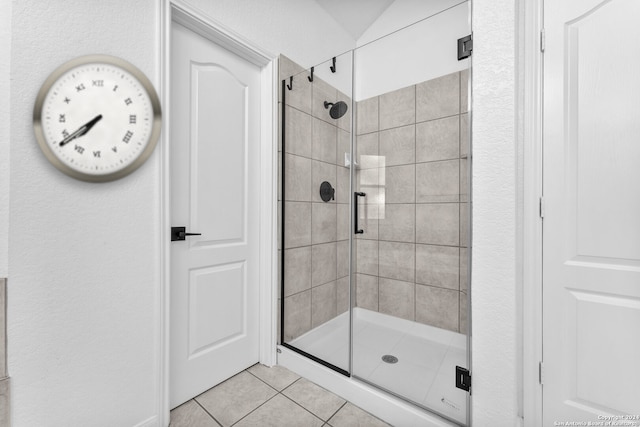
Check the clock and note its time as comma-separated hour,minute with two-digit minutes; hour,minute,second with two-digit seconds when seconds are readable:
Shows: 7,39
